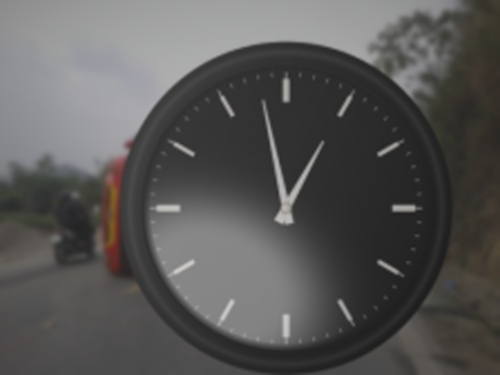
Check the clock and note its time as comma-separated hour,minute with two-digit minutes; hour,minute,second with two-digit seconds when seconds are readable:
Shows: 12,58
